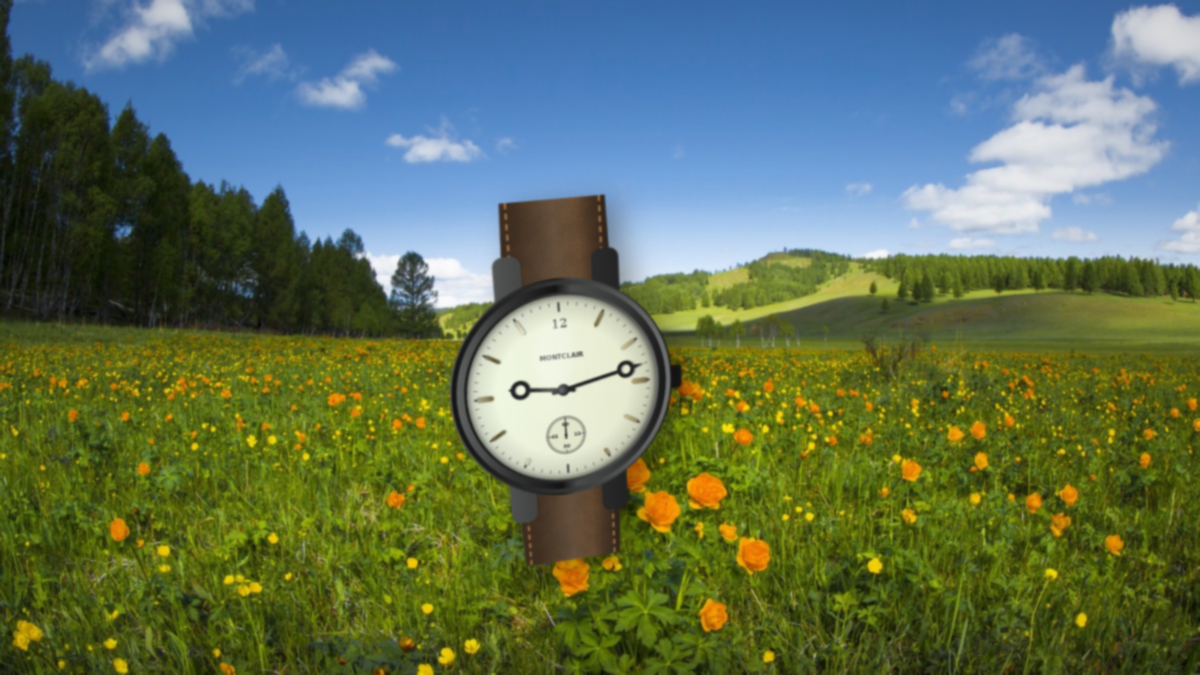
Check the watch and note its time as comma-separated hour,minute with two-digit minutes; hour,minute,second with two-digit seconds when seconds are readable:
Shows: 9,13
